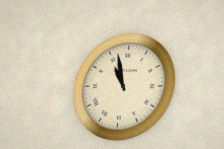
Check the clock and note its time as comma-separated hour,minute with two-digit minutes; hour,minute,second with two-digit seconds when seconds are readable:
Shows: 10,57
